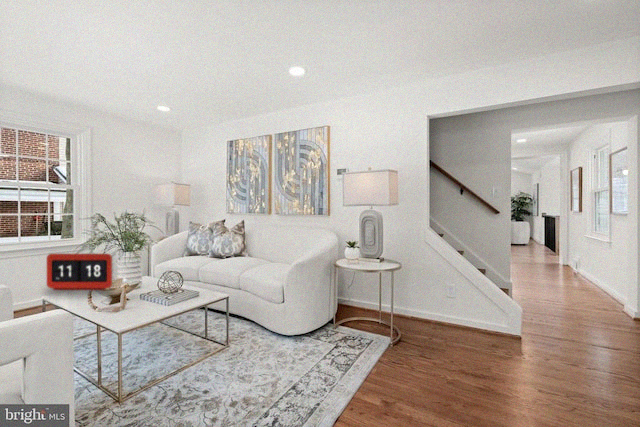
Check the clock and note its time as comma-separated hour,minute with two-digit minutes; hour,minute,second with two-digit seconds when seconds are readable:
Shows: 11,18
